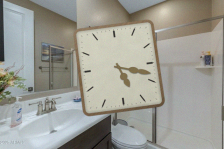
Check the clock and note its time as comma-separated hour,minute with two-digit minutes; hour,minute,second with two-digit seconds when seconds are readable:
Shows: 5,18
